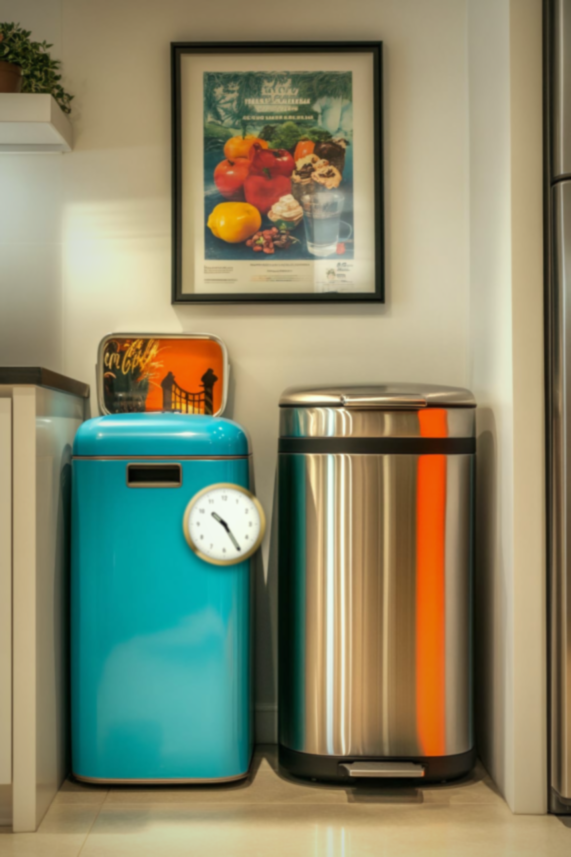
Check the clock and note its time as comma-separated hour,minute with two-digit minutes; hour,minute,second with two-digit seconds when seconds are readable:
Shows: 10,25
